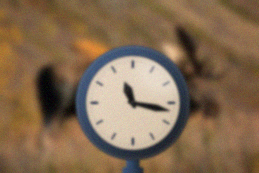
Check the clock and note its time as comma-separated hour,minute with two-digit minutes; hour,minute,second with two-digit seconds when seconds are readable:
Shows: 11,17
